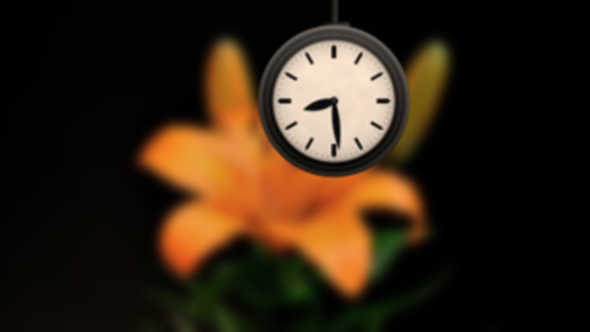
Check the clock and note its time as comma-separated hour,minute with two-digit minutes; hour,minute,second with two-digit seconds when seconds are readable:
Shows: 8,29
